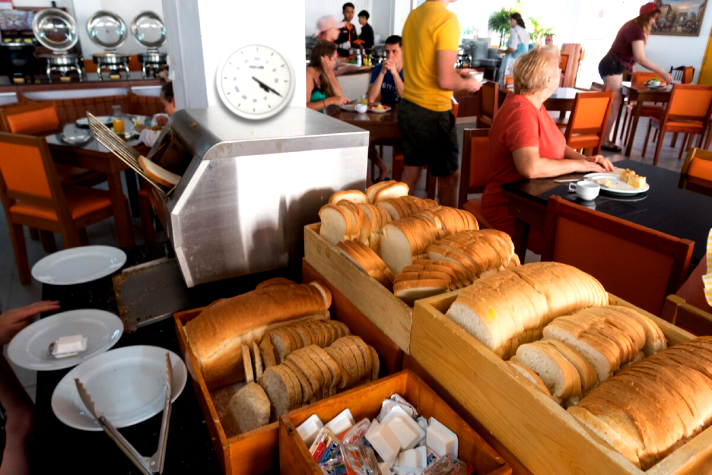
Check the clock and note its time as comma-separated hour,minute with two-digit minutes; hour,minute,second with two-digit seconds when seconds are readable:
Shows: 4,20
